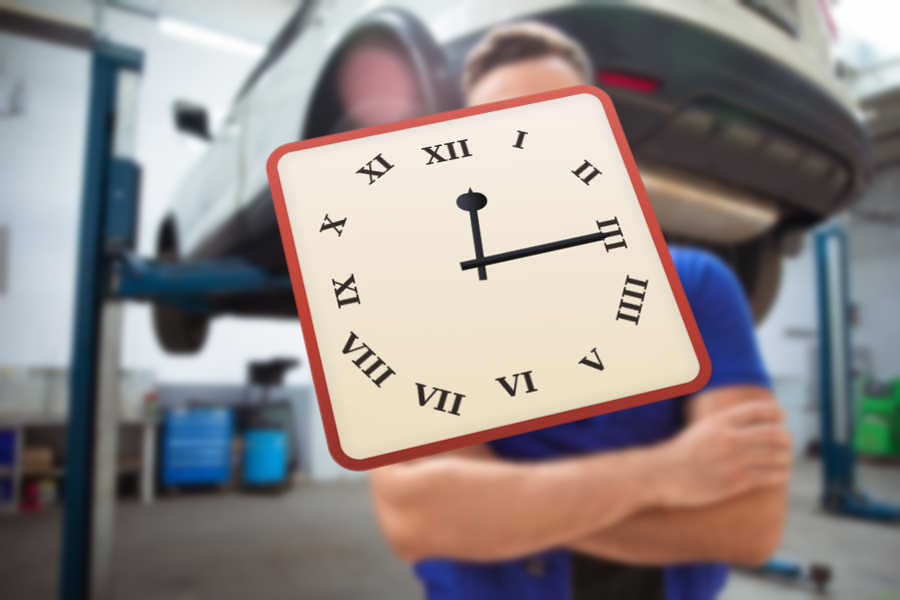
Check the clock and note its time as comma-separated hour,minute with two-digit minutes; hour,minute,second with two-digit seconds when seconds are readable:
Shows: 12,15
